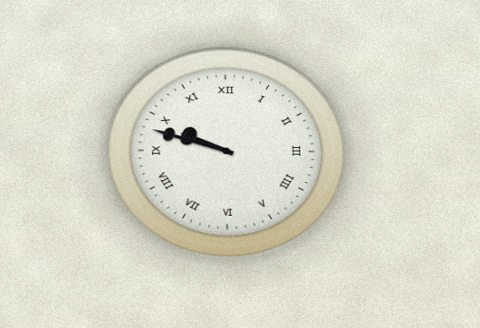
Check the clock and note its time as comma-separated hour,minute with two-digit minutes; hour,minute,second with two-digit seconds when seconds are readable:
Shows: 9,48
